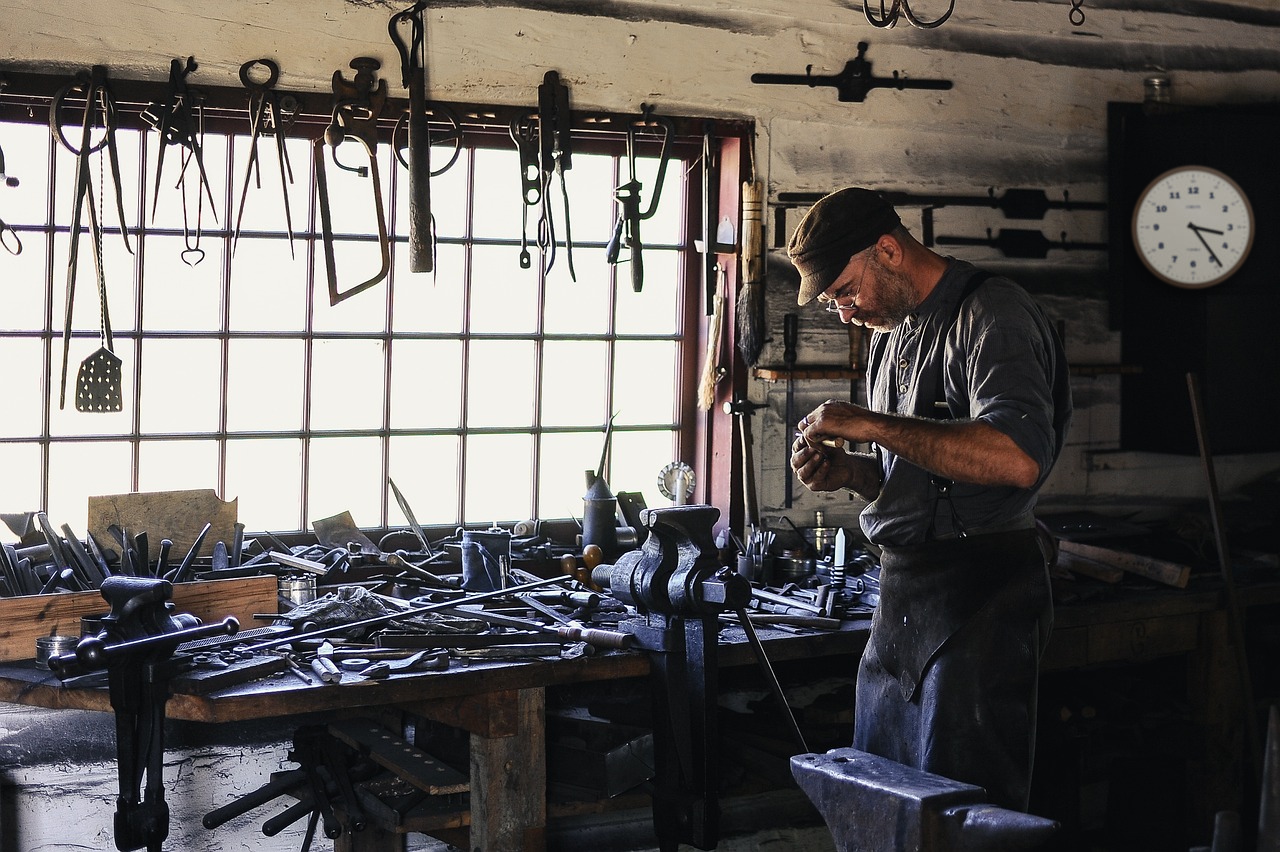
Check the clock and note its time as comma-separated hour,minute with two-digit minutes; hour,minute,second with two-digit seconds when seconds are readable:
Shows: 3,24
